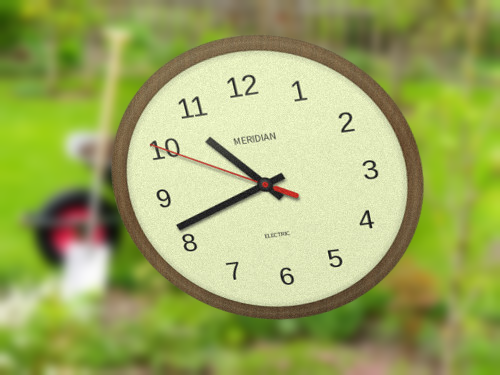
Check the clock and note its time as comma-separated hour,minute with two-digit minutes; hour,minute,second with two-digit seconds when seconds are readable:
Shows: 10,41,50
